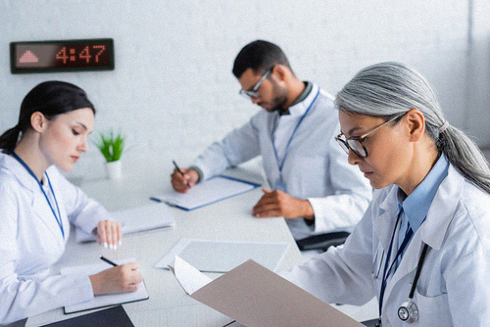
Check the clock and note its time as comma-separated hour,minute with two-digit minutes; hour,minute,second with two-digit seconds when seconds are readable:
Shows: 4,47
